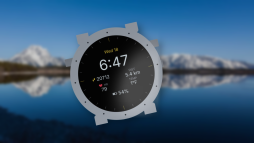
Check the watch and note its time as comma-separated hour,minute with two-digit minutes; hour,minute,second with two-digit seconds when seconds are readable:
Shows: 6,47
